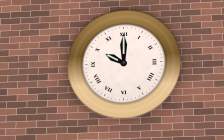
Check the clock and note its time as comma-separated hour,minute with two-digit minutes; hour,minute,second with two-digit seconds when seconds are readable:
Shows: 10,00
